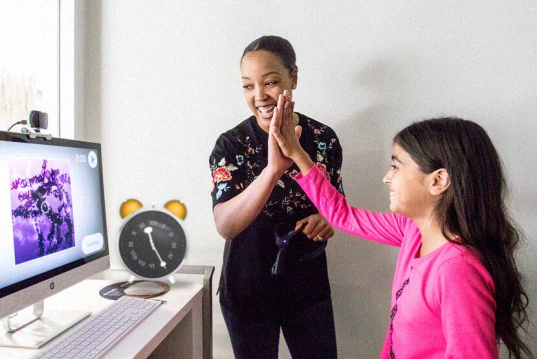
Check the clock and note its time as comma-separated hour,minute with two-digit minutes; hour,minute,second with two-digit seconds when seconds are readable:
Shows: 11,25
